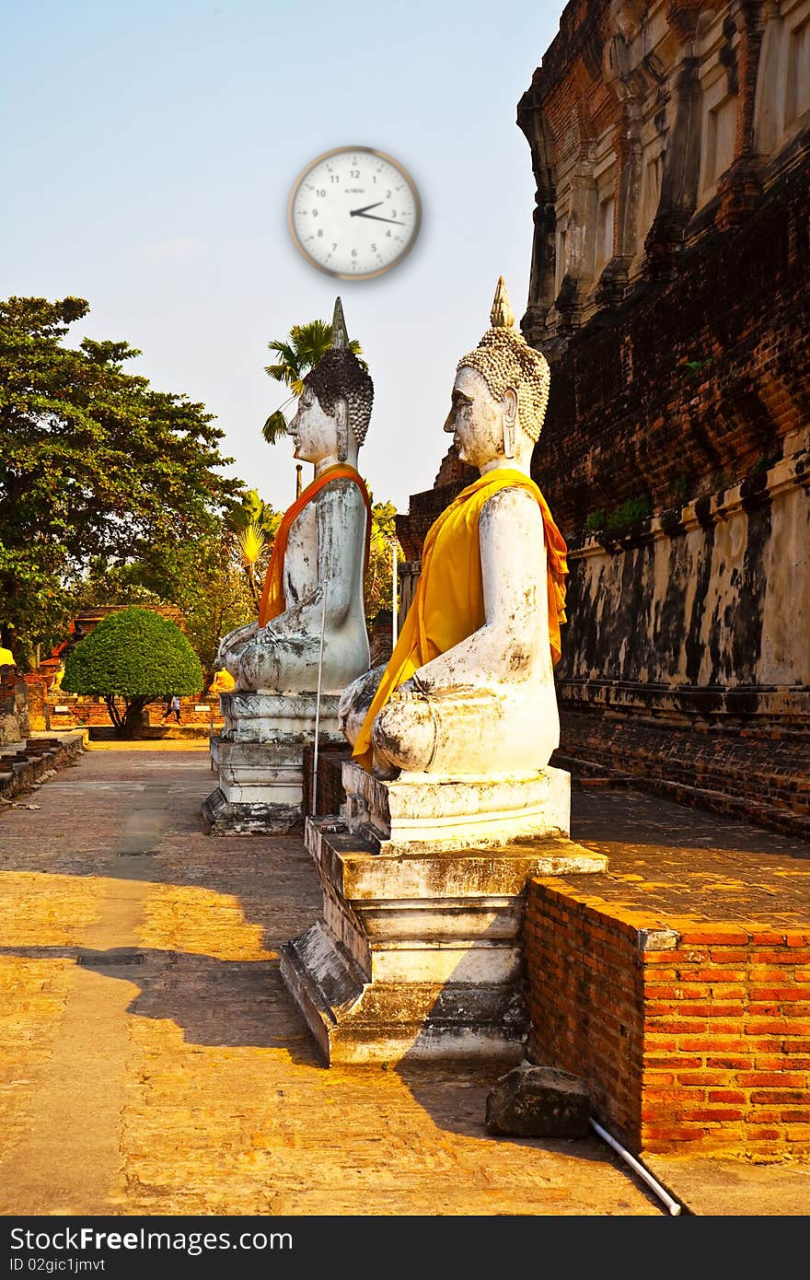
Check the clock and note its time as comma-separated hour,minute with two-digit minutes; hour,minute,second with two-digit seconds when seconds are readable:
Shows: 2,17
